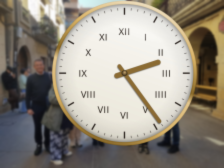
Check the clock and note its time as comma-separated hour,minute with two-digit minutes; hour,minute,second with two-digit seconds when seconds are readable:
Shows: 2,24
